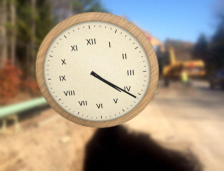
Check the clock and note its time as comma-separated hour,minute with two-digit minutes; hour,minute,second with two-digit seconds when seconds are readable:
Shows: 4,21
